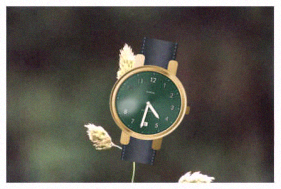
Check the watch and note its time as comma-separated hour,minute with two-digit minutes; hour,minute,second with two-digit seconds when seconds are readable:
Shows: 4,31
